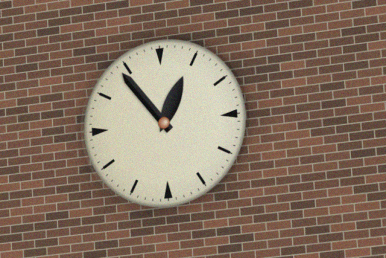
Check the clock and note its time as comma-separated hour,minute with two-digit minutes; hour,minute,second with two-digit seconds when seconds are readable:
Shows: 12,54
